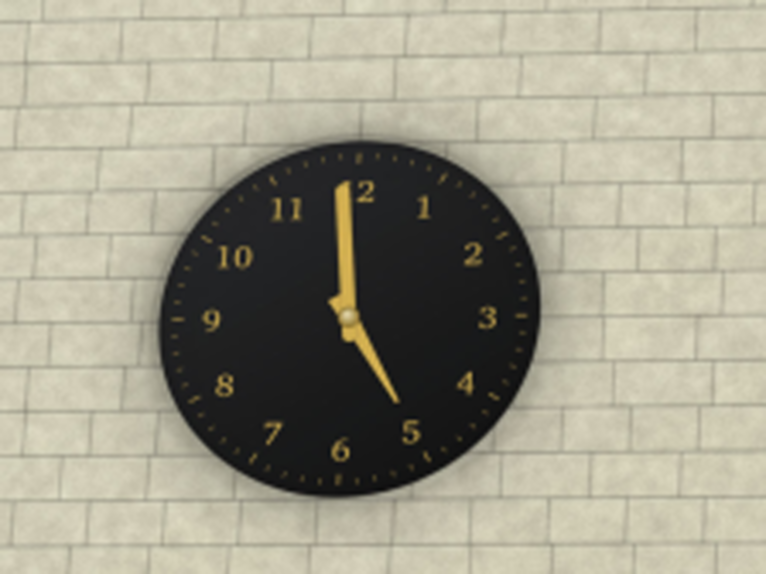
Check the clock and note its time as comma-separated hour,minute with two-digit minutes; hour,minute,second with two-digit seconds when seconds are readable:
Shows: 4,59
